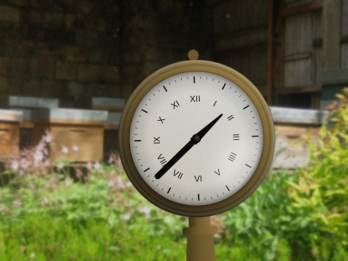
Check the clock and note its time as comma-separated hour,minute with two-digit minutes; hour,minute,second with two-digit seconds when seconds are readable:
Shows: 1,38
